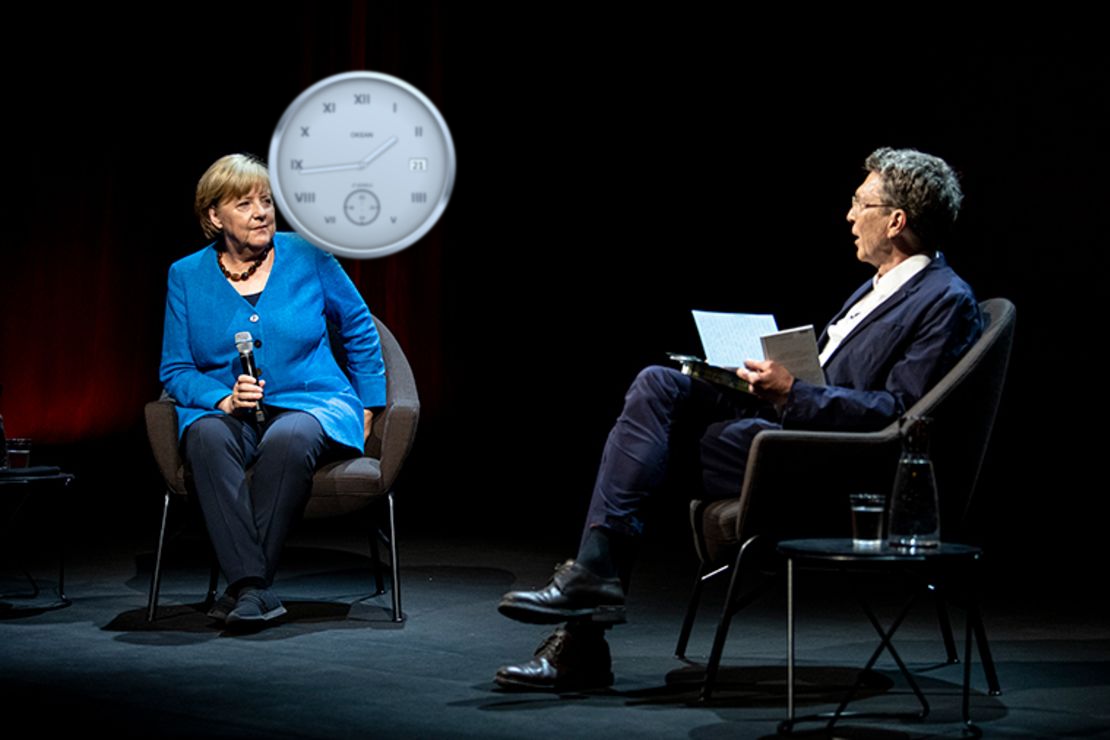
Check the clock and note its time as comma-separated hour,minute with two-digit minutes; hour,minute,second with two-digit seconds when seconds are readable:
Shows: 1,44
